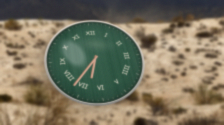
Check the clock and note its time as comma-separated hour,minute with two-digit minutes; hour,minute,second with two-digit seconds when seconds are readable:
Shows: 6,37
